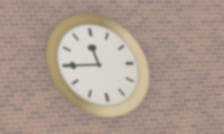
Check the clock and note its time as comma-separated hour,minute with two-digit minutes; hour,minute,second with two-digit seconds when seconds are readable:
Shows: 11,45
